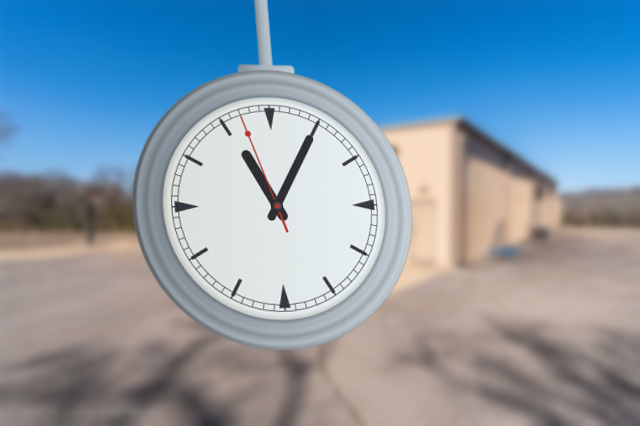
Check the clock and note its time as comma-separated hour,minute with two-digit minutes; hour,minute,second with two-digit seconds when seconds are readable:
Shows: 11,04,57
